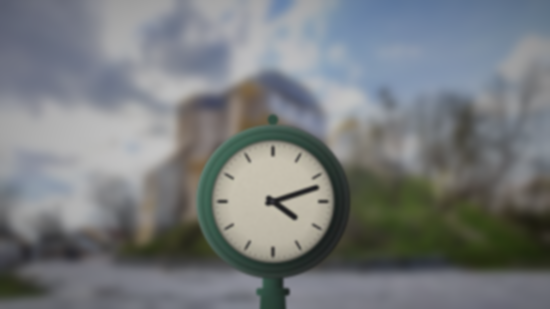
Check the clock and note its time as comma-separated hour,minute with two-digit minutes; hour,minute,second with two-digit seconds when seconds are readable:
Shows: 4,12
